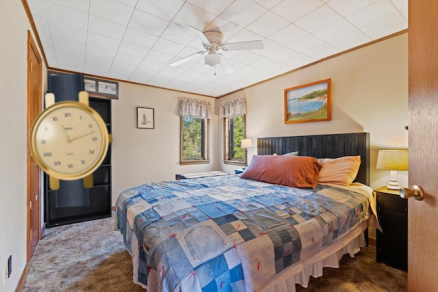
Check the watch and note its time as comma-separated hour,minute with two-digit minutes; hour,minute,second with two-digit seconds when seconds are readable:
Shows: 11,12
